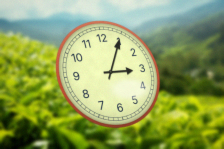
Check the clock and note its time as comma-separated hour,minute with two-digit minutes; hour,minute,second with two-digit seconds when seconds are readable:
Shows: 3,05
